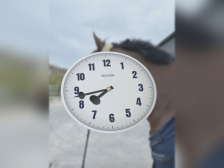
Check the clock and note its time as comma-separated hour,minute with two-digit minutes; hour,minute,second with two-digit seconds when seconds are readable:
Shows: 7,43
